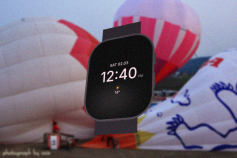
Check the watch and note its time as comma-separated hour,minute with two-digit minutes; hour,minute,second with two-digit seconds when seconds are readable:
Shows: 12,40
